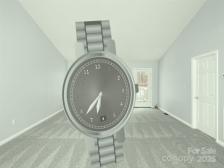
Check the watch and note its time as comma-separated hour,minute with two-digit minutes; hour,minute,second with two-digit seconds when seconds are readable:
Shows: 6,38
